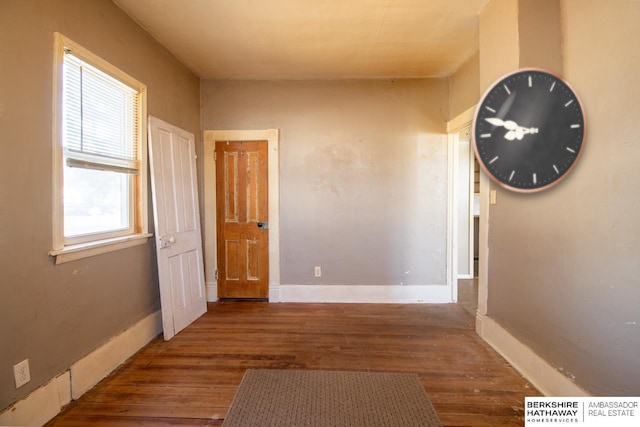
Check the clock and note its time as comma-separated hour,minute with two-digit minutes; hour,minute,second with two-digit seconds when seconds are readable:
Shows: 8,48
